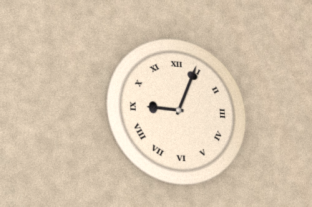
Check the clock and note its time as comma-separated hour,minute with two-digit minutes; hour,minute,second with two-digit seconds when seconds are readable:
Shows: 9,04
